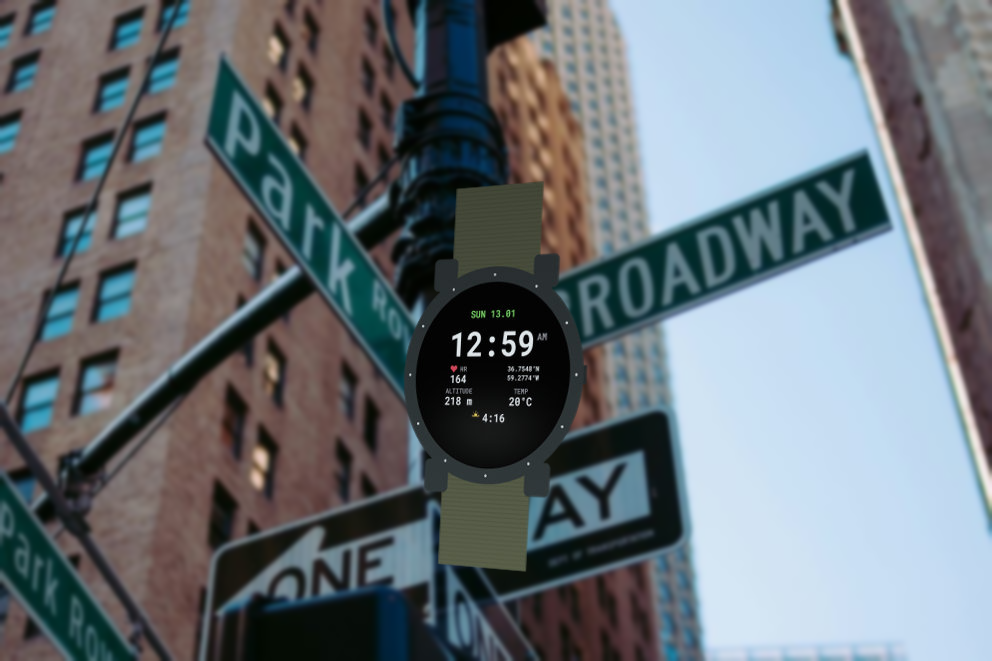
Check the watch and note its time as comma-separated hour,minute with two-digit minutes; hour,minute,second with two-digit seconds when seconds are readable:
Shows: 12,59
